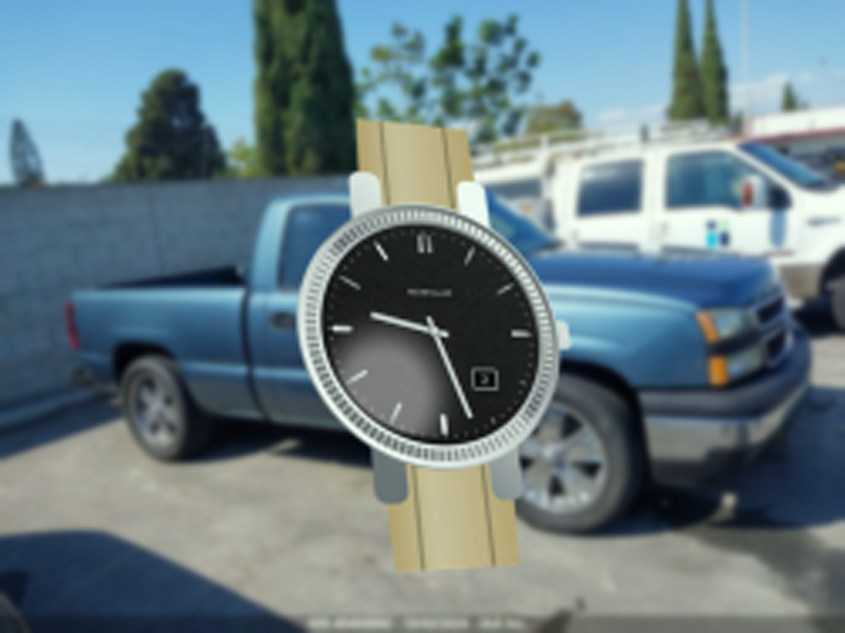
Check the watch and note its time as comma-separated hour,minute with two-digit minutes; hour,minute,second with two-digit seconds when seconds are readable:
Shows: 9,27
